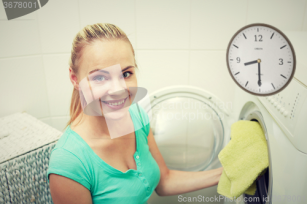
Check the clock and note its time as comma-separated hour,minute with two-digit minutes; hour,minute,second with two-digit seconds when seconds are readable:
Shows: 8,30
